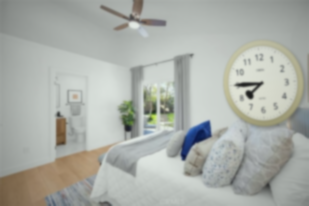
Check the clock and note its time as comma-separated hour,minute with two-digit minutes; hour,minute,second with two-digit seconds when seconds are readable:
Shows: 7,45
